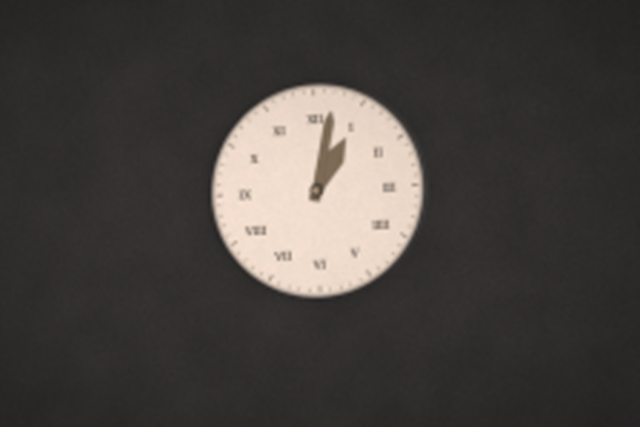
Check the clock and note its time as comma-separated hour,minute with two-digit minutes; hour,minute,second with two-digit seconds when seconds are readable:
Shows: 1,02
